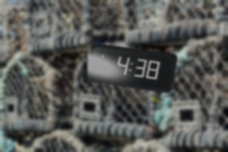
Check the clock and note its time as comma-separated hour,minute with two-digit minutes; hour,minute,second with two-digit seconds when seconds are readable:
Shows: 4,38
